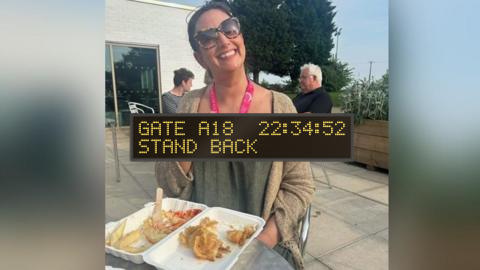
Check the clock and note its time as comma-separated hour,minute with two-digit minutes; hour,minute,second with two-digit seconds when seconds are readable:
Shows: 22,34,52
